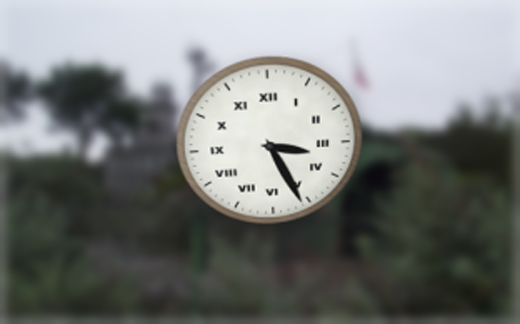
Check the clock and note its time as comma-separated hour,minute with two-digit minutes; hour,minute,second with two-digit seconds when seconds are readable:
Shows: 3,26
